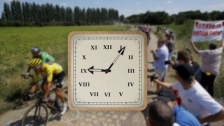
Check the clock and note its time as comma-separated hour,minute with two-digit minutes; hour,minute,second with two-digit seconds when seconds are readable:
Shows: 9,06
